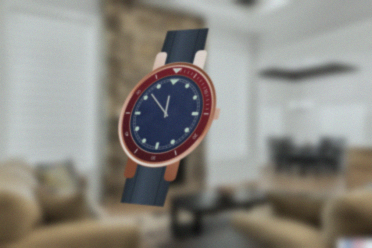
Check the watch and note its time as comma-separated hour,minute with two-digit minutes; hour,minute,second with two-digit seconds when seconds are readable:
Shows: 11,52
